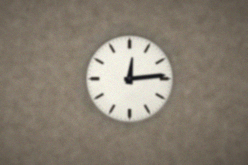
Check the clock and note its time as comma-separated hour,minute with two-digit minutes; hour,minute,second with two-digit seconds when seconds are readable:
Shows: 12,14
